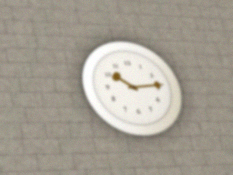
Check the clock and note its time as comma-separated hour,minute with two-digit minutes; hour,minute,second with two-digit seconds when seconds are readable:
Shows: 10,14
